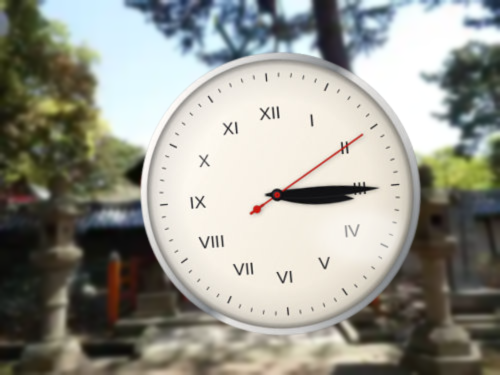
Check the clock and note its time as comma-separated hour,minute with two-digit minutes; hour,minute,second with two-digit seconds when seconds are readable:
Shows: 3,15,10
